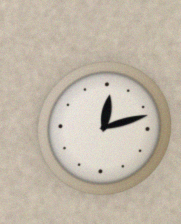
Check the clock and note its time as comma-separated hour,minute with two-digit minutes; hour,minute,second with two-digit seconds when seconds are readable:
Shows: 12,12
